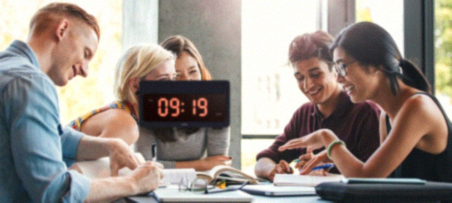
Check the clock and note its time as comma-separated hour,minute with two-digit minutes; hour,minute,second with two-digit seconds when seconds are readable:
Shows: 9,19
